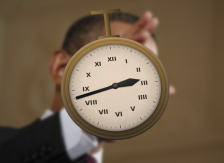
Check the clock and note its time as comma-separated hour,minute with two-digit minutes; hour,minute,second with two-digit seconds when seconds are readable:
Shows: 2,43
